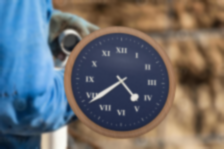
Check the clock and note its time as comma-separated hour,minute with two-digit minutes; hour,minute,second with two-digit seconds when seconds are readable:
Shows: 4,39
